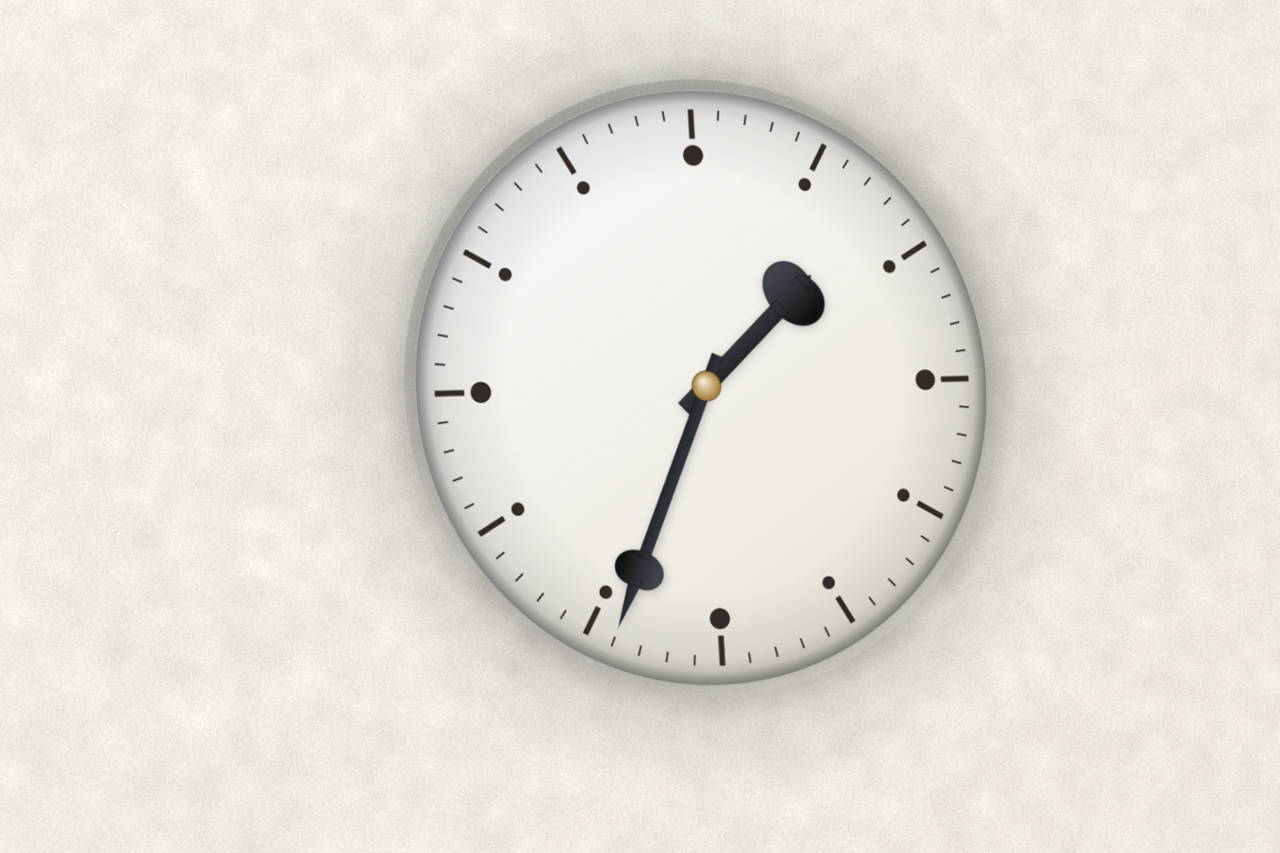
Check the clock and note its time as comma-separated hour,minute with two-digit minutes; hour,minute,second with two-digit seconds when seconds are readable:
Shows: 1,34
